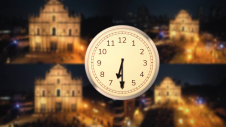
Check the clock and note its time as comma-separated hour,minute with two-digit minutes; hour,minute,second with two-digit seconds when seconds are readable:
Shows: 6,30
